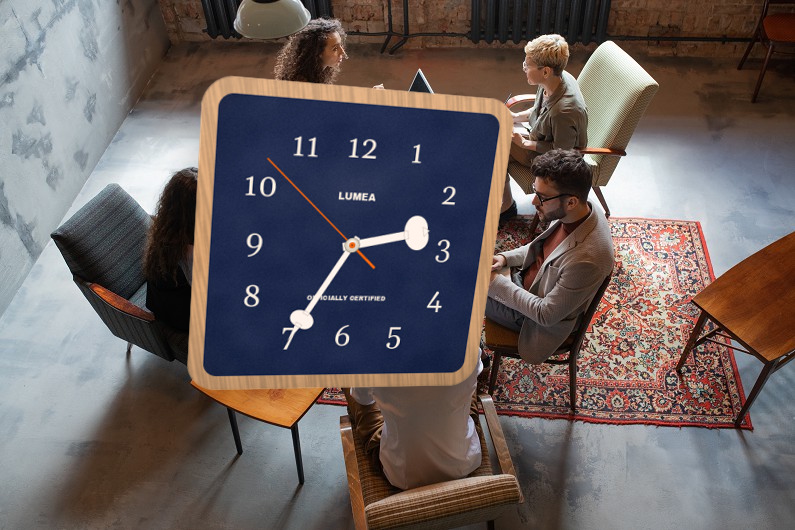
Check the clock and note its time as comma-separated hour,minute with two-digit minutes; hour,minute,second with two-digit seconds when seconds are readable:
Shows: 2,34,52
